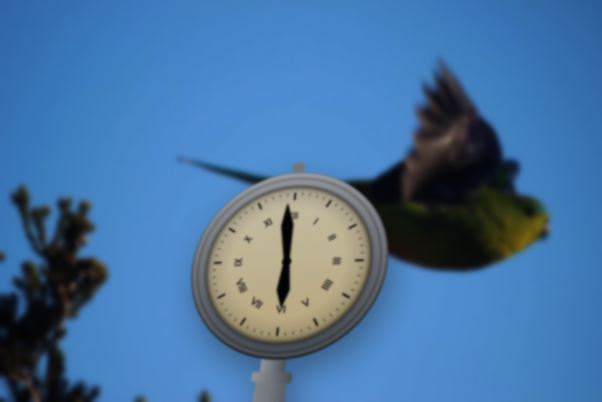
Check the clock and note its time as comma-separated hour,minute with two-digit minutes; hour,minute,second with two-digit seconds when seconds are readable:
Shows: 5,59
